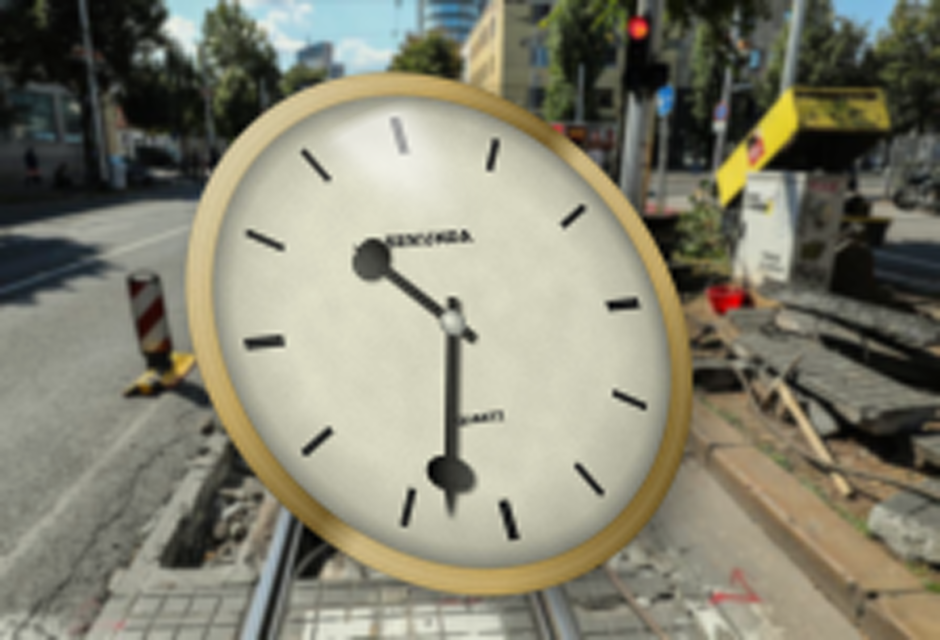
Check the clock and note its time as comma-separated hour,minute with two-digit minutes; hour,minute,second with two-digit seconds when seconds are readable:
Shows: 10,33
